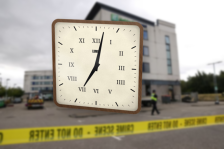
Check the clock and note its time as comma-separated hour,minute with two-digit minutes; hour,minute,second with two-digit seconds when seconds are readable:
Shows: 7,02
